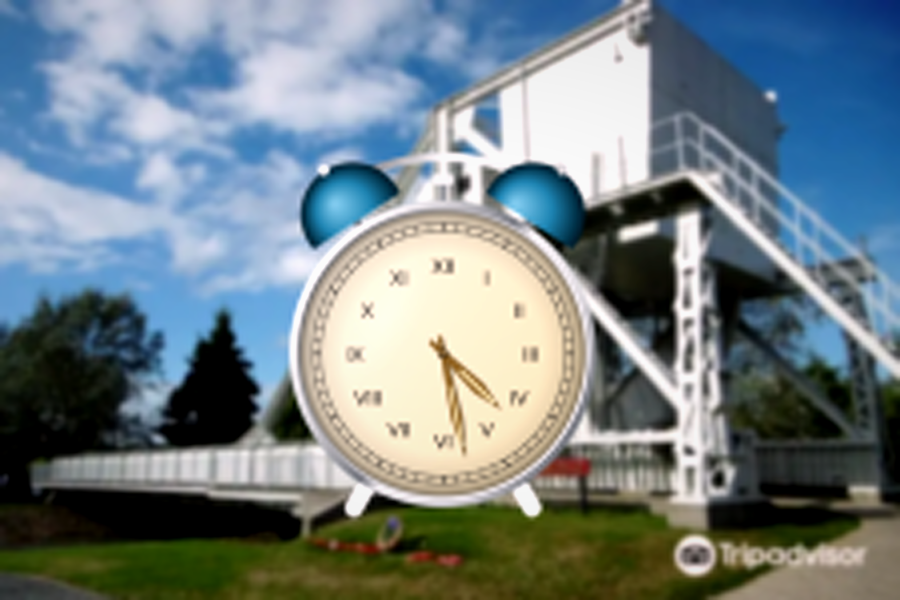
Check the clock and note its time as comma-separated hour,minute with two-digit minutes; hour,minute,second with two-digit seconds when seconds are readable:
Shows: 4,28
